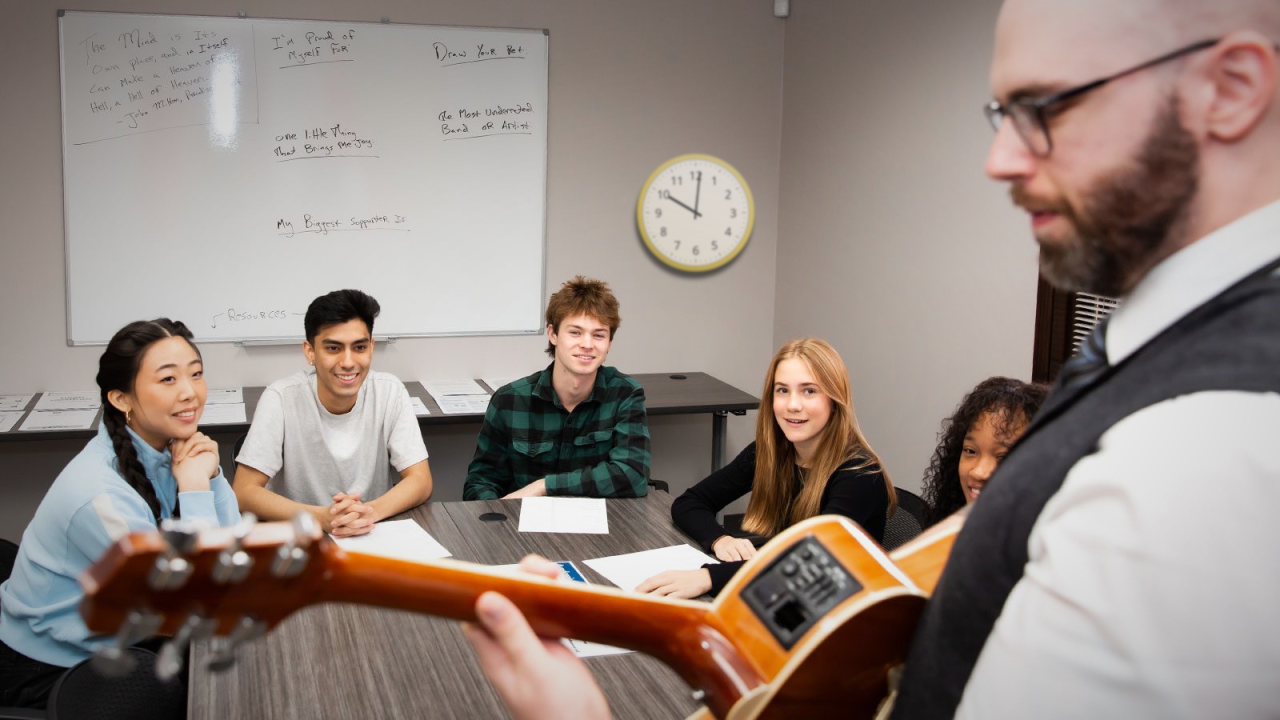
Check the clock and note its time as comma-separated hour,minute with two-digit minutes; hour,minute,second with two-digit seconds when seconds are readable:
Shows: 10,01
